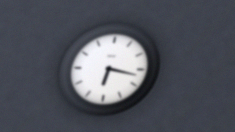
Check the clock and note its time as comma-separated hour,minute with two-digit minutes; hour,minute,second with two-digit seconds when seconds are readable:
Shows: 6,17
